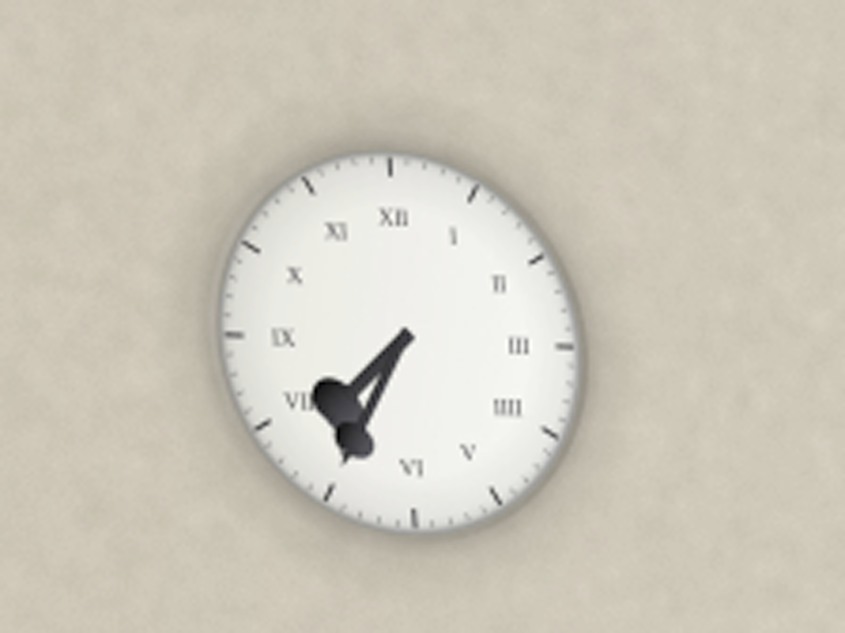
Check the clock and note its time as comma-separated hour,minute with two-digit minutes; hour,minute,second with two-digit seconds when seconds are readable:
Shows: 7,35
